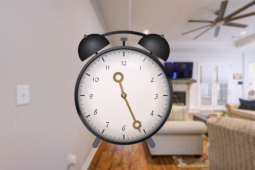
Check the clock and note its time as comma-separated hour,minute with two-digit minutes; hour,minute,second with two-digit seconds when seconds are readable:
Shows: 11,26
